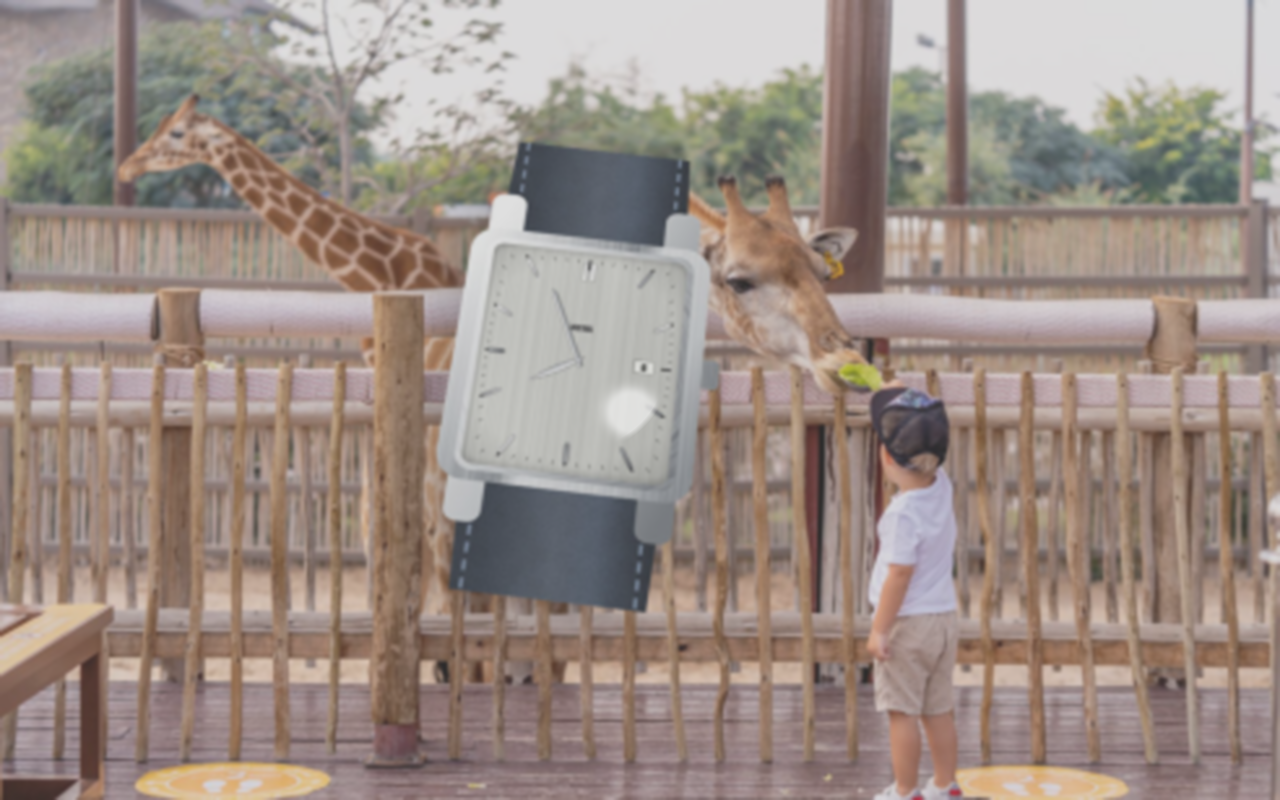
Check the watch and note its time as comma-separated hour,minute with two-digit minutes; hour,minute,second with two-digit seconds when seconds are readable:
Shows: 7,56
